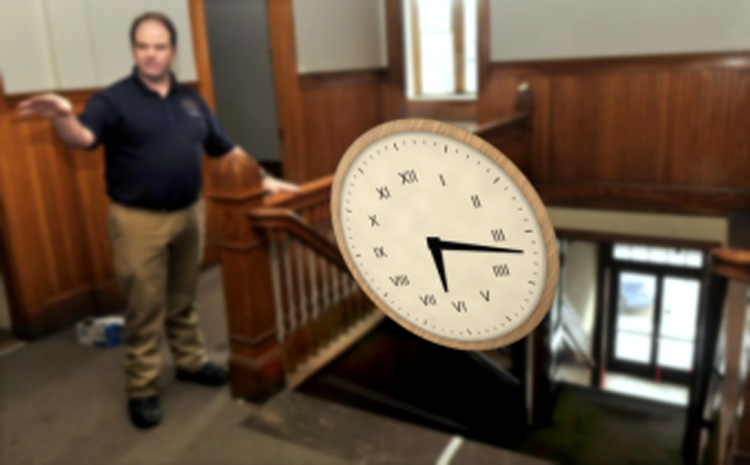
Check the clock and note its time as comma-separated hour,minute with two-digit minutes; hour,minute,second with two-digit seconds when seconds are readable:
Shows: 6,17
